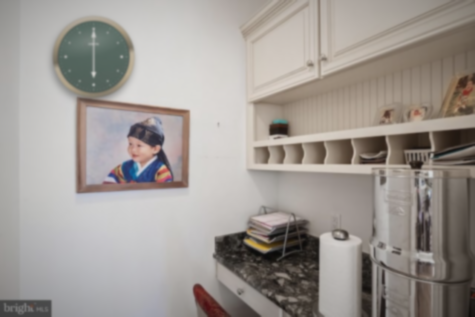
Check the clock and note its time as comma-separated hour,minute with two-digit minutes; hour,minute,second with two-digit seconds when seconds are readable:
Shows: 6,00
